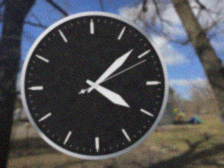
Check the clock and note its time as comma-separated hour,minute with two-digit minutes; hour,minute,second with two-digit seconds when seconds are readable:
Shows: 4,08,11
